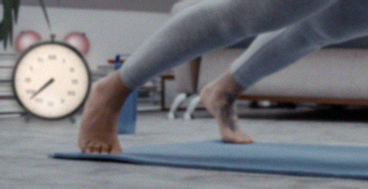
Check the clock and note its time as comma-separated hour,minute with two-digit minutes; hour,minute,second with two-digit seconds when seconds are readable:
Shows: 7,38
